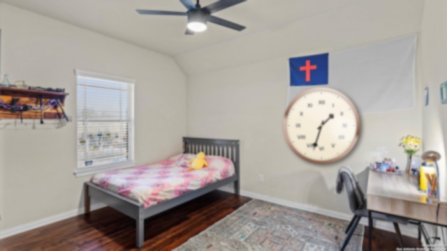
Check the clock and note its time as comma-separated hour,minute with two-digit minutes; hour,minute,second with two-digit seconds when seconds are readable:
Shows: 1,33
